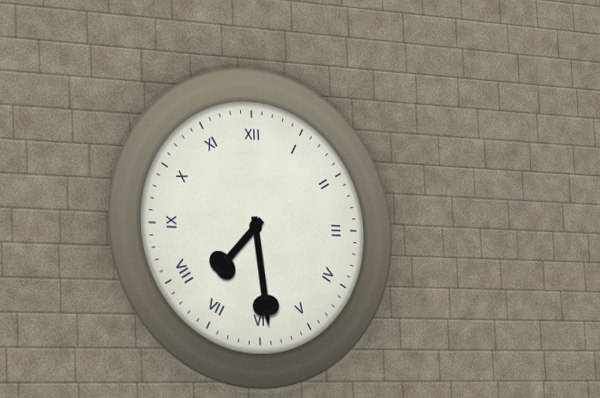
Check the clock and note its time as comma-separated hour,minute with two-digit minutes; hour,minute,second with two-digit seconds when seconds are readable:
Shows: 7,29
